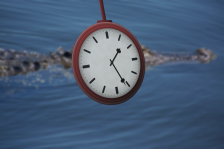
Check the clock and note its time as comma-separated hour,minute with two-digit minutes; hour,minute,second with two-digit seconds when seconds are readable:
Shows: 1,26
